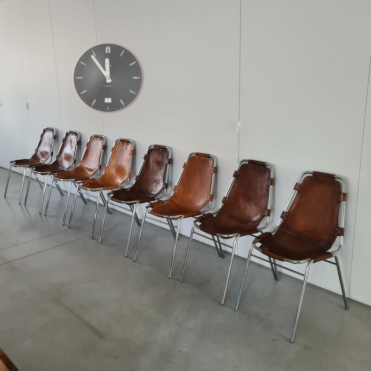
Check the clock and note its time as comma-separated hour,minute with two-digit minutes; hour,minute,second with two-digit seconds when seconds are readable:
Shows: 11,54
